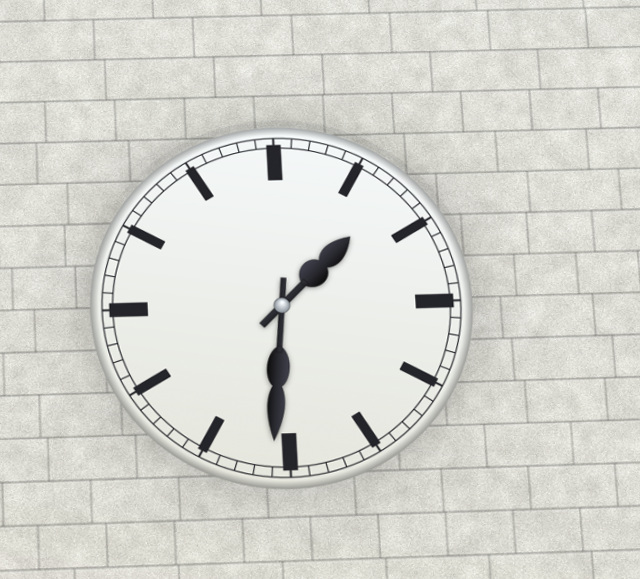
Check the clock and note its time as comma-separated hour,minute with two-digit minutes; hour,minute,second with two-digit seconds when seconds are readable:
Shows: 1,31
